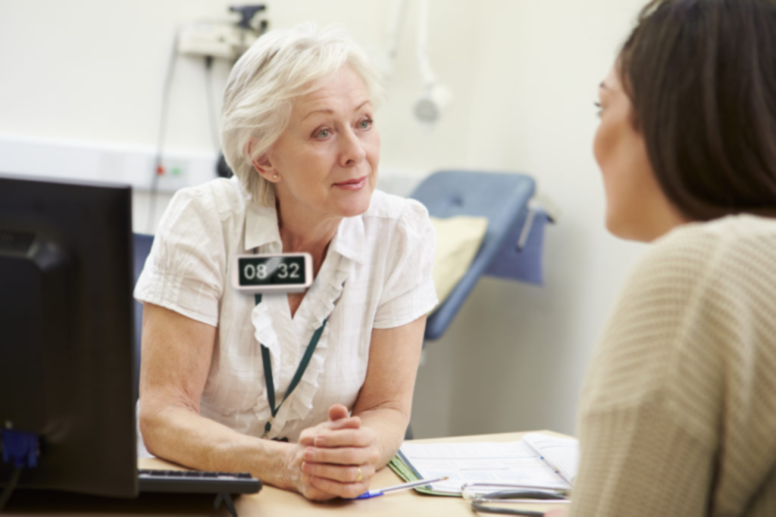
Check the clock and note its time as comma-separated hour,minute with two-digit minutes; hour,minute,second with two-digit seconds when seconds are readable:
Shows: 8,32
